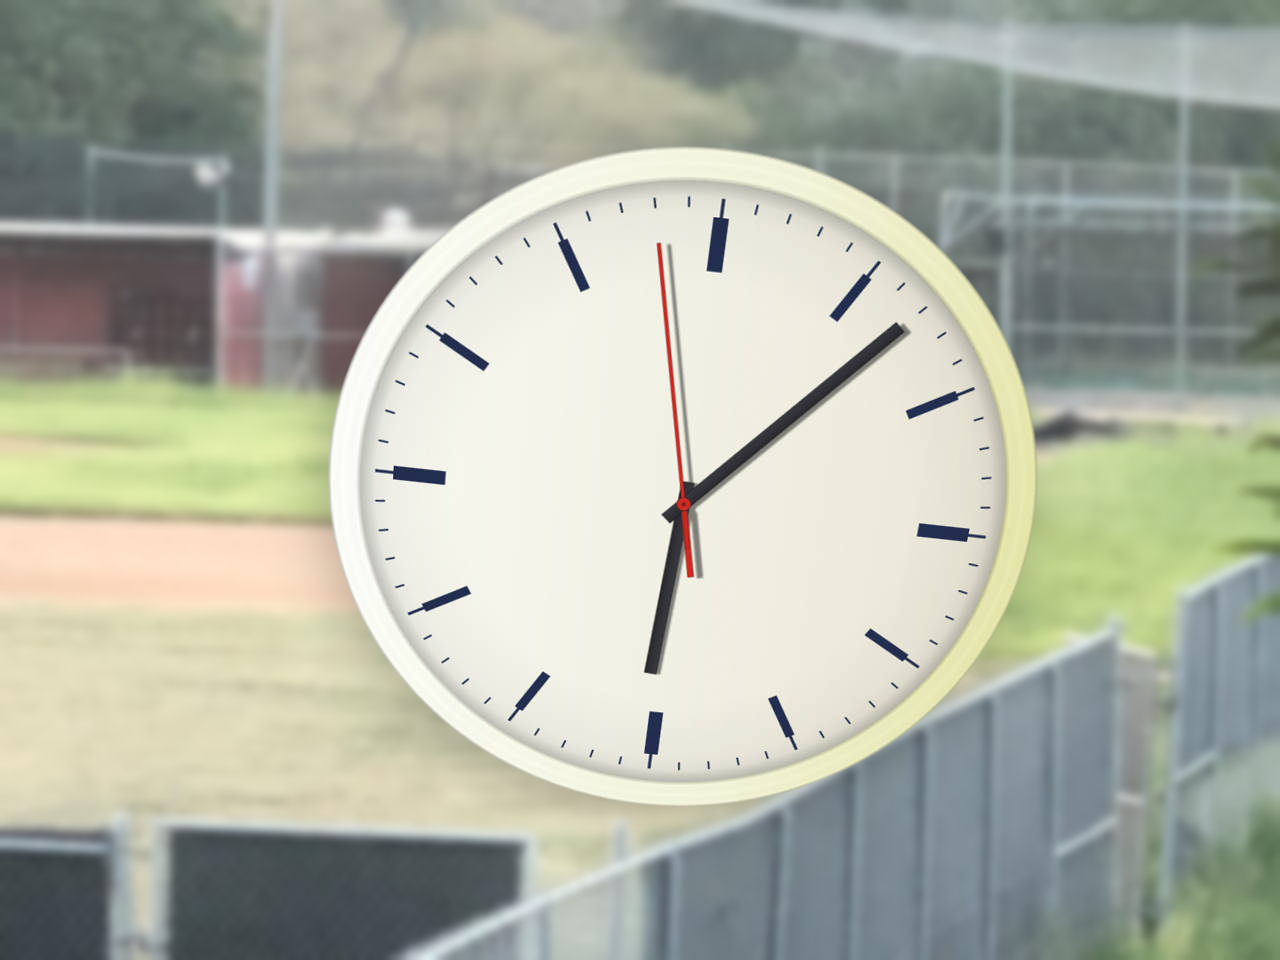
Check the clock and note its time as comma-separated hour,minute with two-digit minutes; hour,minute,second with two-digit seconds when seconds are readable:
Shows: 6,06,58
